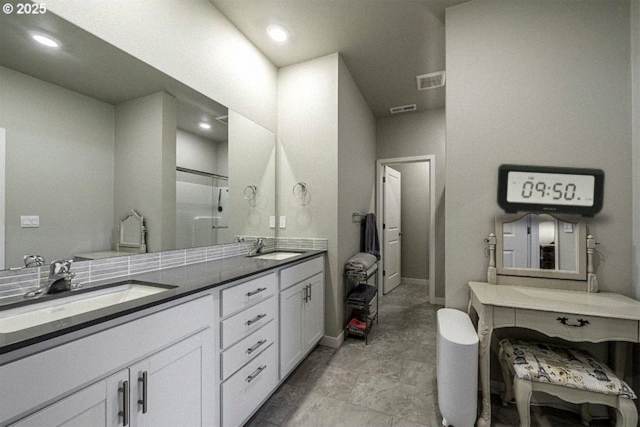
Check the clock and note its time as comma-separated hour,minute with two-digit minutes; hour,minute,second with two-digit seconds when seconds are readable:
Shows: 9,50
